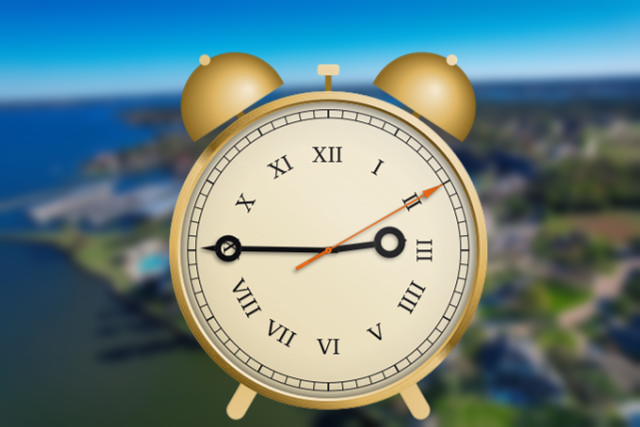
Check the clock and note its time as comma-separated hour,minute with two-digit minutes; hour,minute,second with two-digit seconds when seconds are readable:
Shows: 2,45,10
